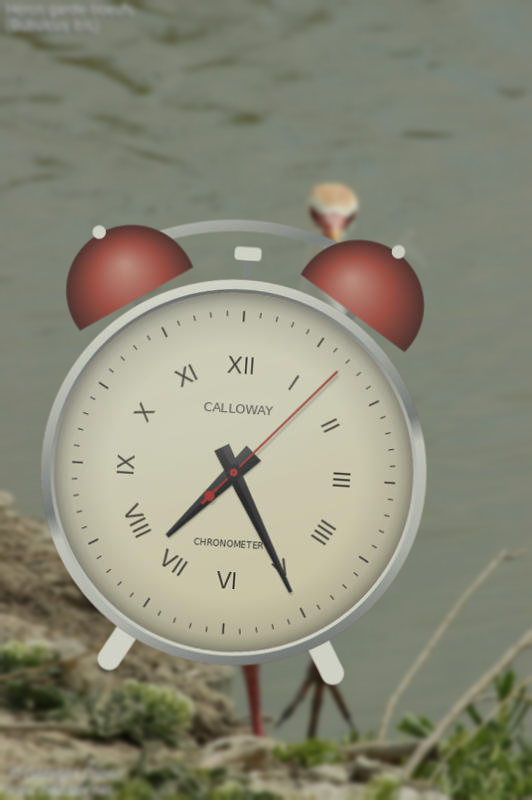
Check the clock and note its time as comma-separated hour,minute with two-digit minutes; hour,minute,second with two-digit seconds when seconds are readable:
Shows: 7,25,07
